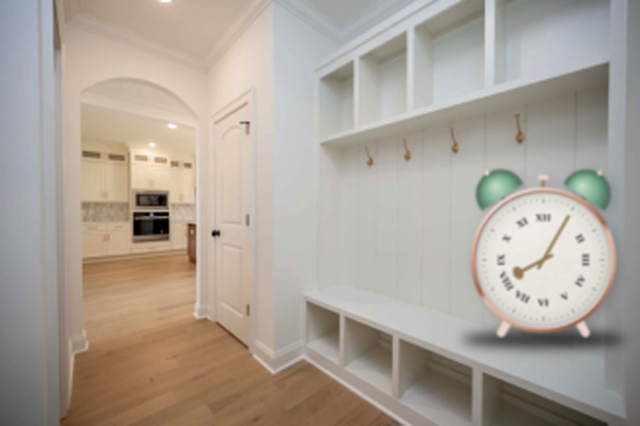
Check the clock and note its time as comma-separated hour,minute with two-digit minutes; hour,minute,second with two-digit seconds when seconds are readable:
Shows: 8,05
